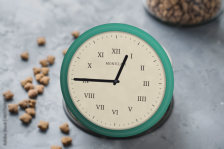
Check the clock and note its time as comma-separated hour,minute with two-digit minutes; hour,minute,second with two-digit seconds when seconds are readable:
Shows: 12,45
